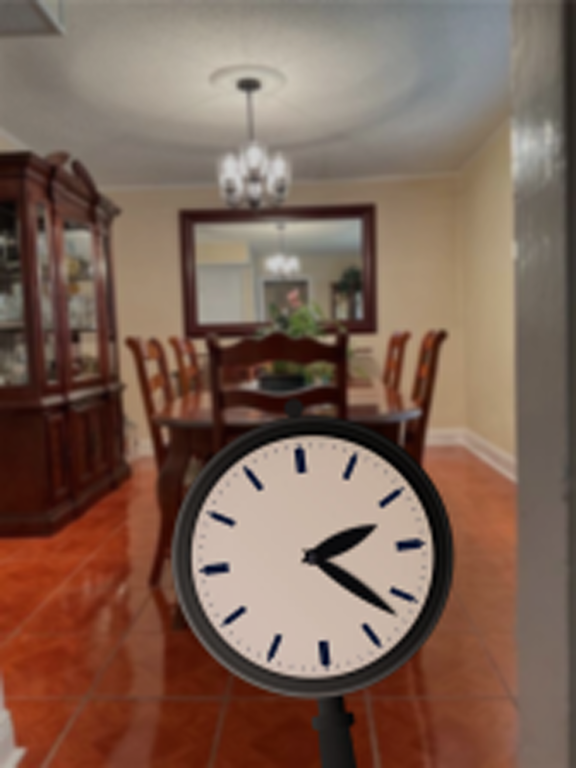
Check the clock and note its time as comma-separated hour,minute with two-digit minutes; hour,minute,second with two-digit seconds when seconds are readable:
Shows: 2,22
